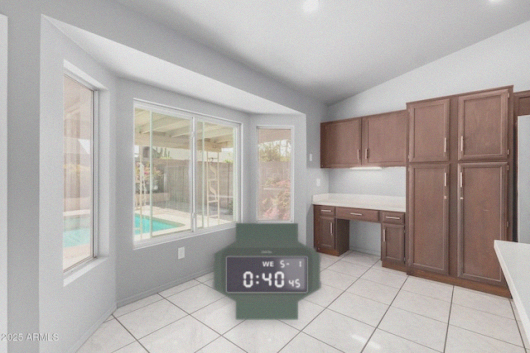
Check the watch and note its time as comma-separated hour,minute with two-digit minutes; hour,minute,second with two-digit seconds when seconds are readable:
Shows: 0,40
